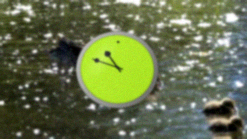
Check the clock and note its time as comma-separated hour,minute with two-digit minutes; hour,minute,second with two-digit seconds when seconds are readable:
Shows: 10,48
